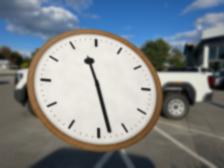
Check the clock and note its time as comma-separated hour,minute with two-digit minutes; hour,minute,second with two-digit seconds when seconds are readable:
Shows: 11,28
